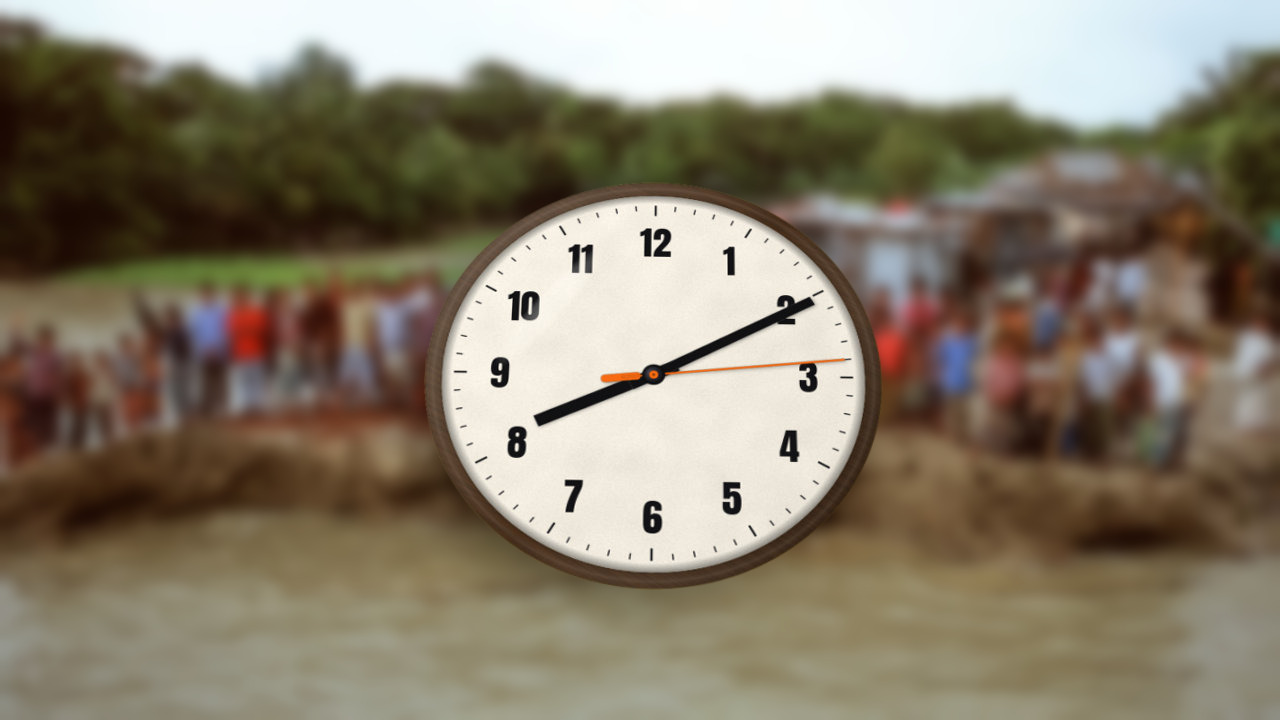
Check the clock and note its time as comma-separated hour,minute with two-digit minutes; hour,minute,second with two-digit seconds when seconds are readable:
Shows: 8,10,14
